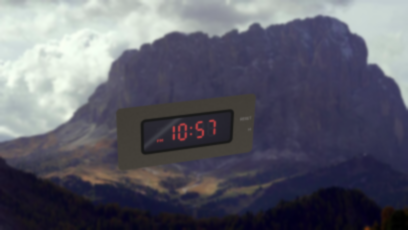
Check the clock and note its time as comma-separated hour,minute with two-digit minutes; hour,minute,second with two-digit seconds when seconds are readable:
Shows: 10,57
